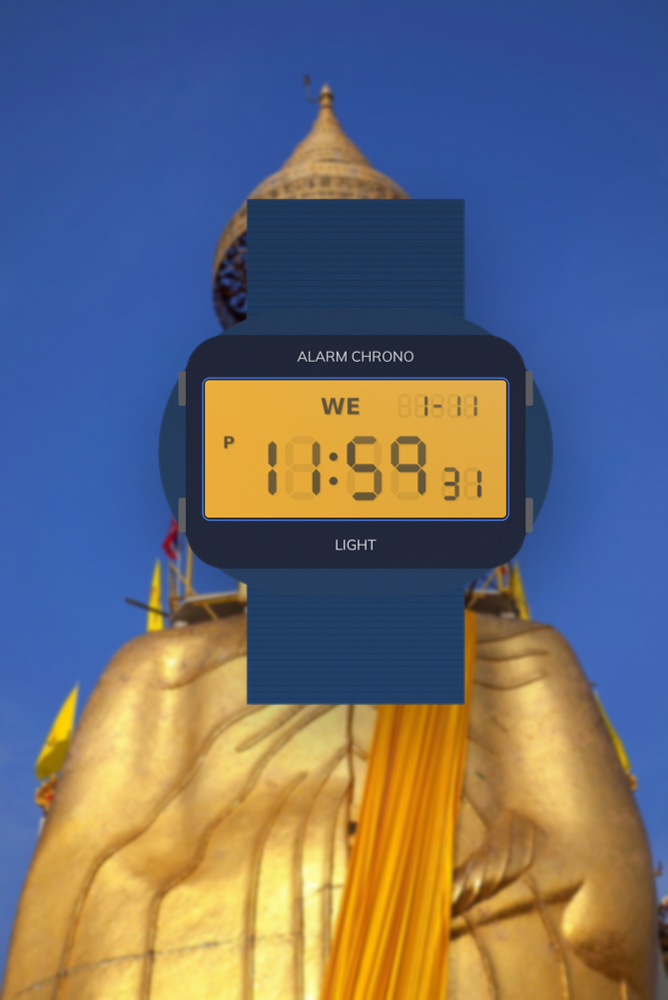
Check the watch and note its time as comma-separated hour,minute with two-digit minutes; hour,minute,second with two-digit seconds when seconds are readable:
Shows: 11,59,31
